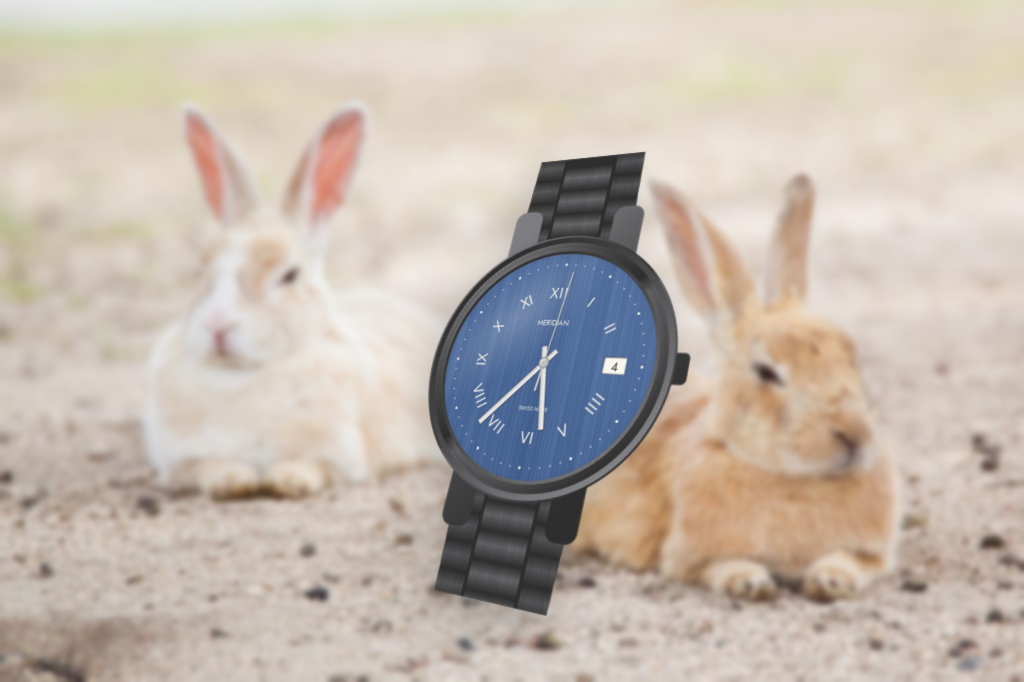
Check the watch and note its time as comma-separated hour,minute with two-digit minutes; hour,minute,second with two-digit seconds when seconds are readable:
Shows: 5,37,01
